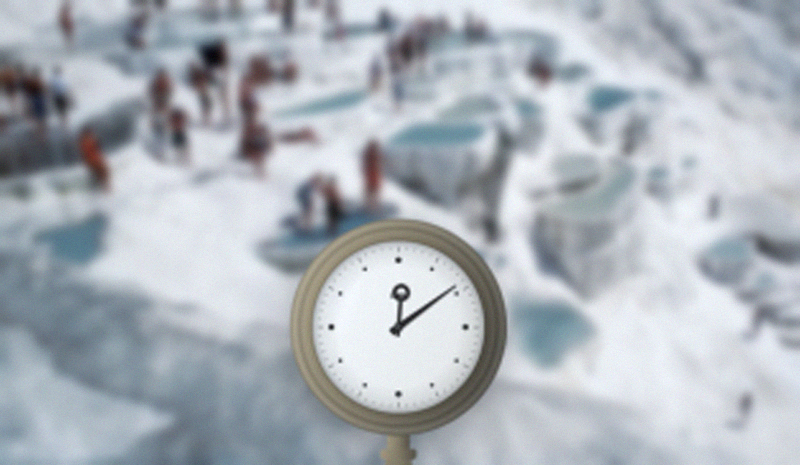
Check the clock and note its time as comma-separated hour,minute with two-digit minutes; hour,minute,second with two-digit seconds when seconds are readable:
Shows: 12,09
